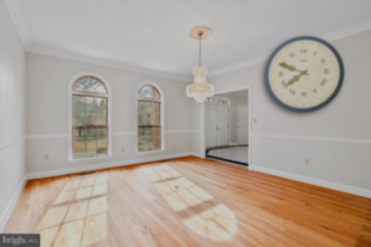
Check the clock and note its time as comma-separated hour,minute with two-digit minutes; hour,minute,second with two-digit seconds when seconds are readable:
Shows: 7,49
